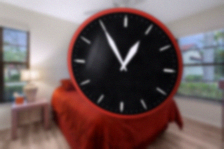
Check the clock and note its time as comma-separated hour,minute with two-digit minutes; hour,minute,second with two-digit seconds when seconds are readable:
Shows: 12,55
